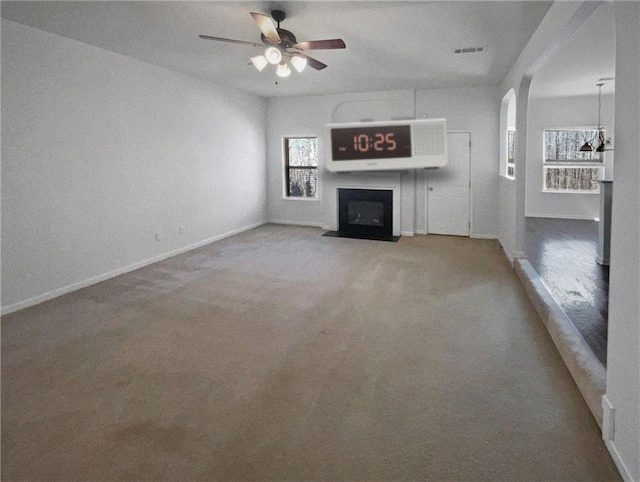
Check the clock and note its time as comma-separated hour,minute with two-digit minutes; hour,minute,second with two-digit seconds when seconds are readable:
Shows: 10,25
